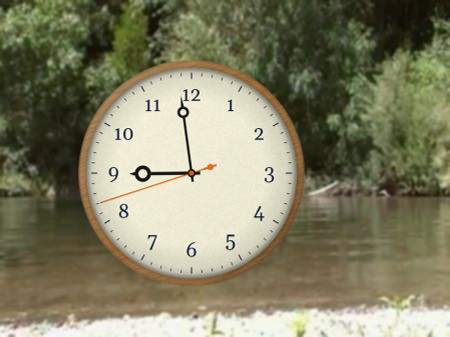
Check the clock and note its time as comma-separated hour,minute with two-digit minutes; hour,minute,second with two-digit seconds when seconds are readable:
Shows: 8,58,42
